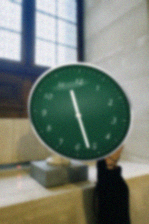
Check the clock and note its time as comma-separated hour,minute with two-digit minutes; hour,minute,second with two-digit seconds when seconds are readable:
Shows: 11,27
